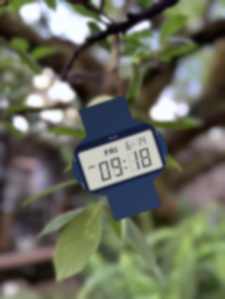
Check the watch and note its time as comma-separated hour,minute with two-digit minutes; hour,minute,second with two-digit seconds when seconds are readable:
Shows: 9,18
